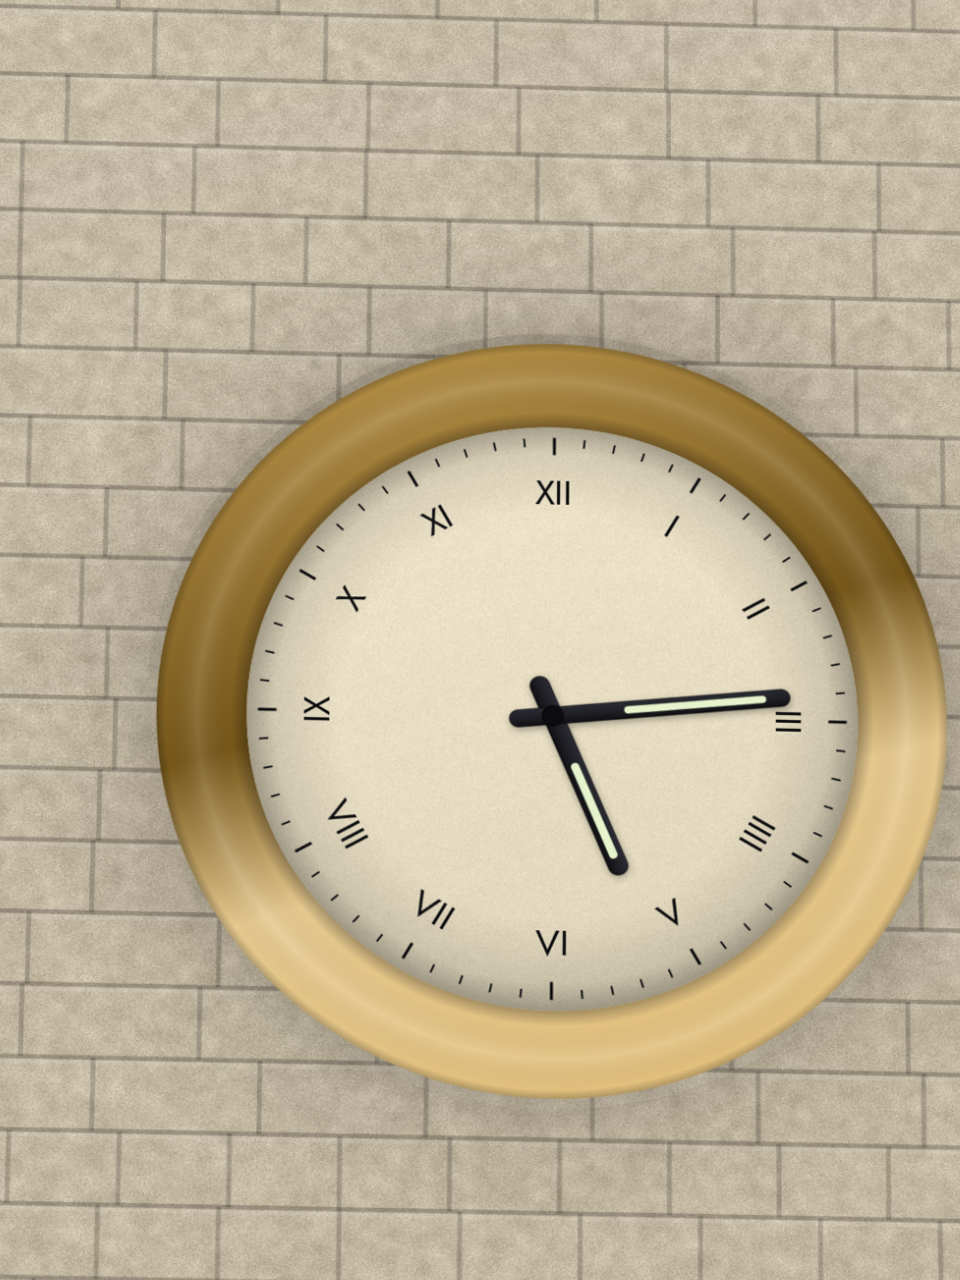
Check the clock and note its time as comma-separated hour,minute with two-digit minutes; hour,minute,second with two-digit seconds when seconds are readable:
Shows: 5,14
